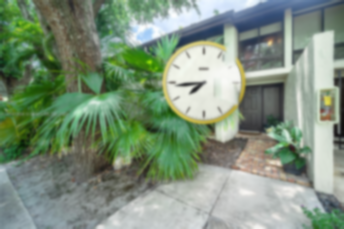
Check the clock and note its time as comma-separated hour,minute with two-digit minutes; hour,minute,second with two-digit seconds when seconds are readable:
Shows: 7,44
